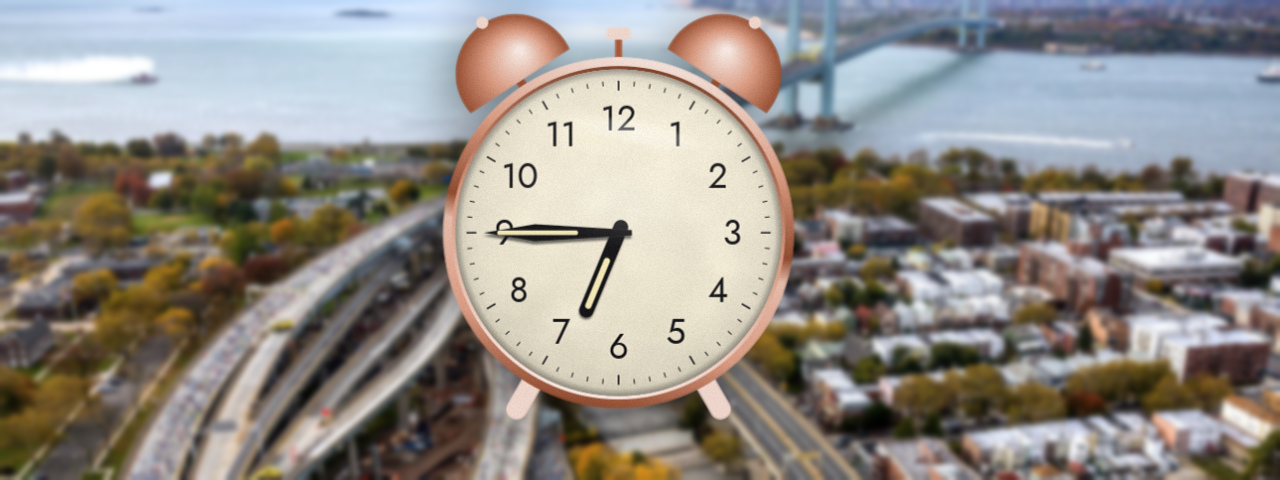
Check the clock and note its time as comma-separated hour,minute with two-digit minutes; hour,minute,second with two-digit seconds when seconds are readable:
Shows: 6,45
